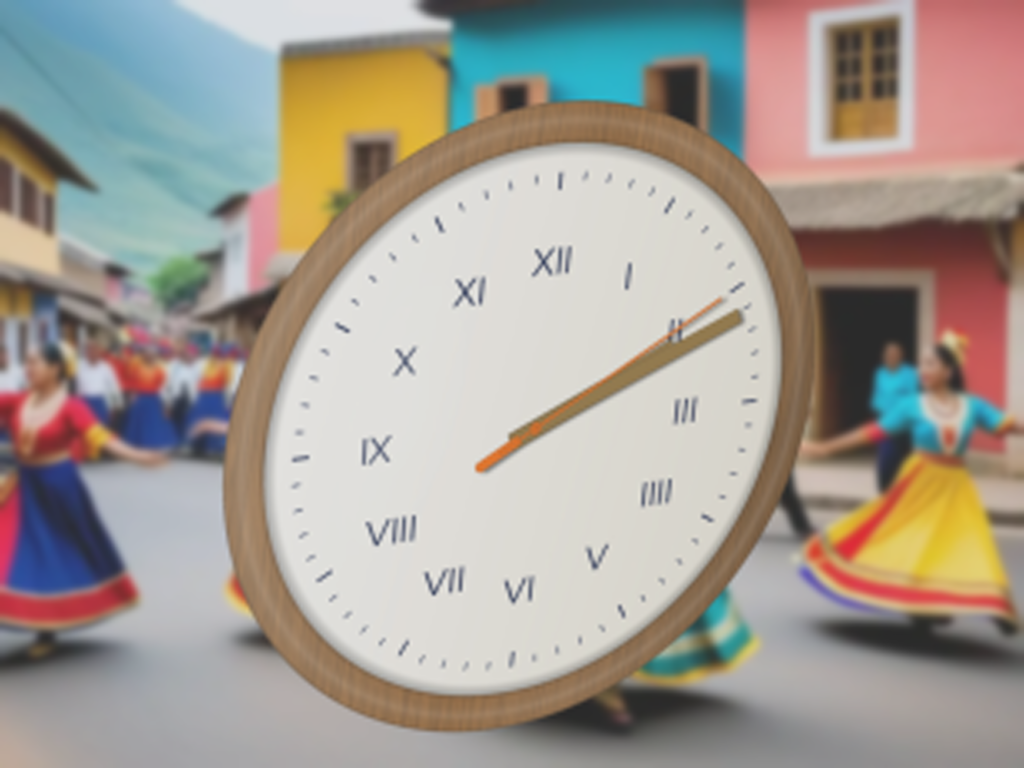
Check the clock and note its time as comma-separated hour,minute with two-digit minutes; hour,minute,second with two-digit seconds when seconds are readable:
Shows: 2,11,10
